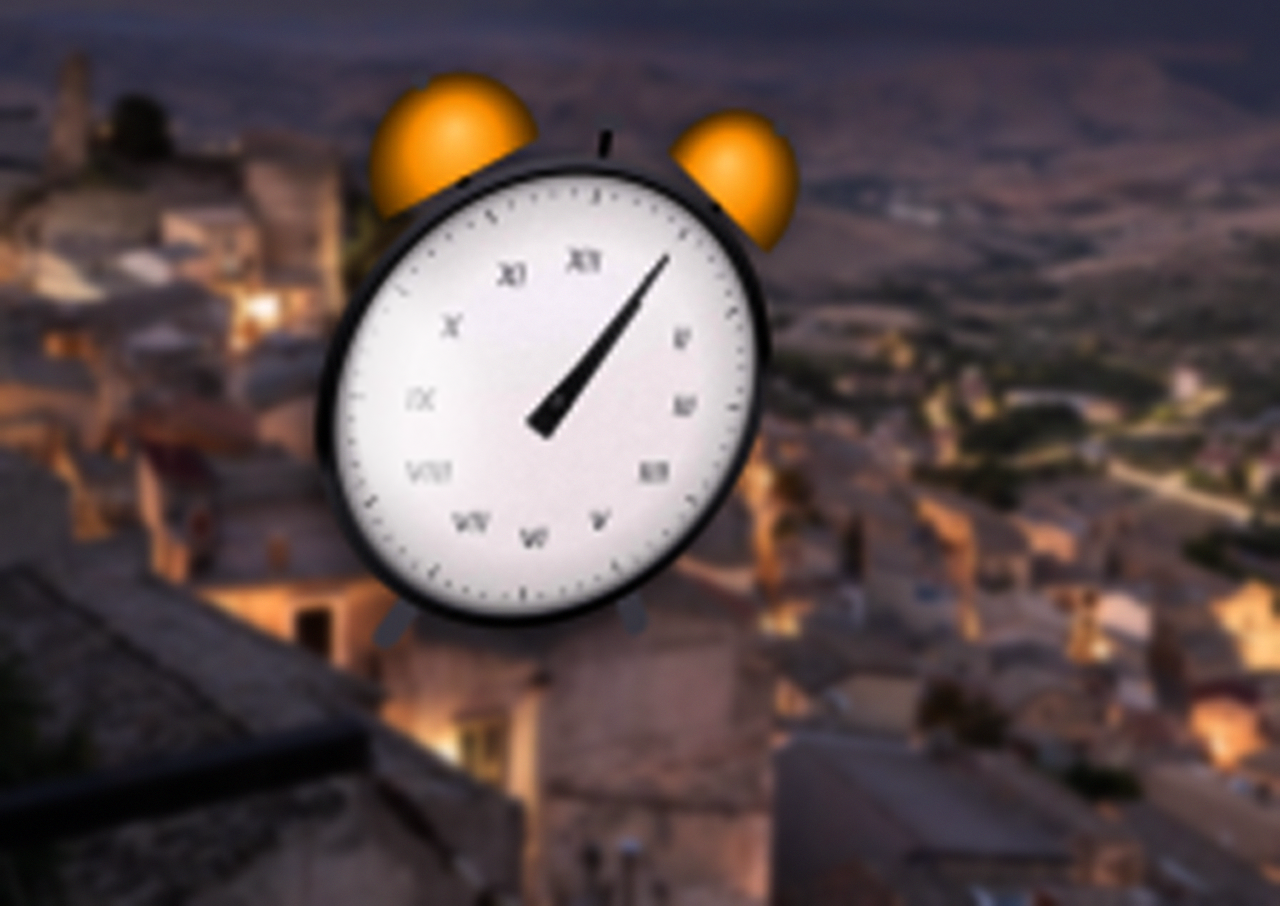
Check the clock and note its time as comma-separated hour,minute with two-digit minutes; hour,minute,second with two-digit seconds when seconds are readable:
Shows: 1,05
